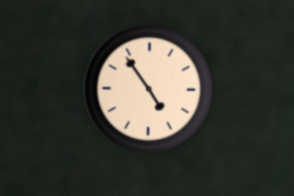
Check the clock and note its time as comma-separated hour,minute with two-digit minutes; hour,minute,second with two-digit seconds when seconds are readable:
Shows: 4,54
